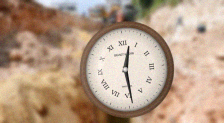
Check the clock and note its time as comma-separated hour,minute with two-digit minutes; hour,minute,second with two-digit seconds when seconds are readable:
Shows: 12,29
